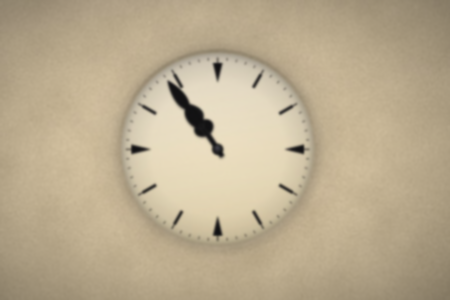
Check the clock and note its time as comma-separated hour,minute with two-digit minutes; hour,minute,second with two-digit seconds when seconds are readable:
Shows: 10,54
